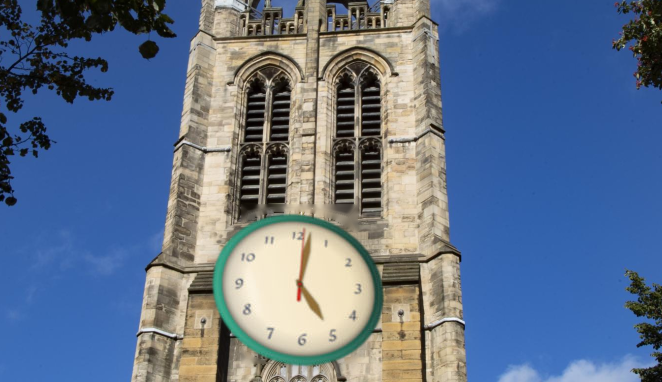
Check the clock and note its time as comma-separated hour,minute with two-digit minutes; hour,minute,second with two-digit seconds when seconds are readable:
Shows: 5,02,01
